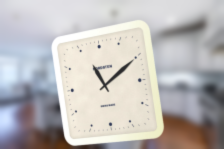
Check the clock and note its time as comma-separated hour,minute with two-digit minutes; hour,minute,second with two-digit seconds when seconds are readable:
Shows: 11,10
